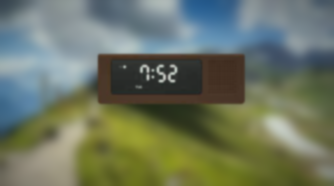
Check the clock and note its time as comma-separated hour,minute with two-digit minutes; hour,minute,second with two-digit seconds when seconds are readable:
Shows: 7,52
